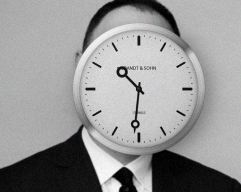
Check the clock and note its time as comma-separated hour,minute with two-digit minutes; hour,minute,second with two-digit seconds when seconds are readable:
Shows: 10,31
